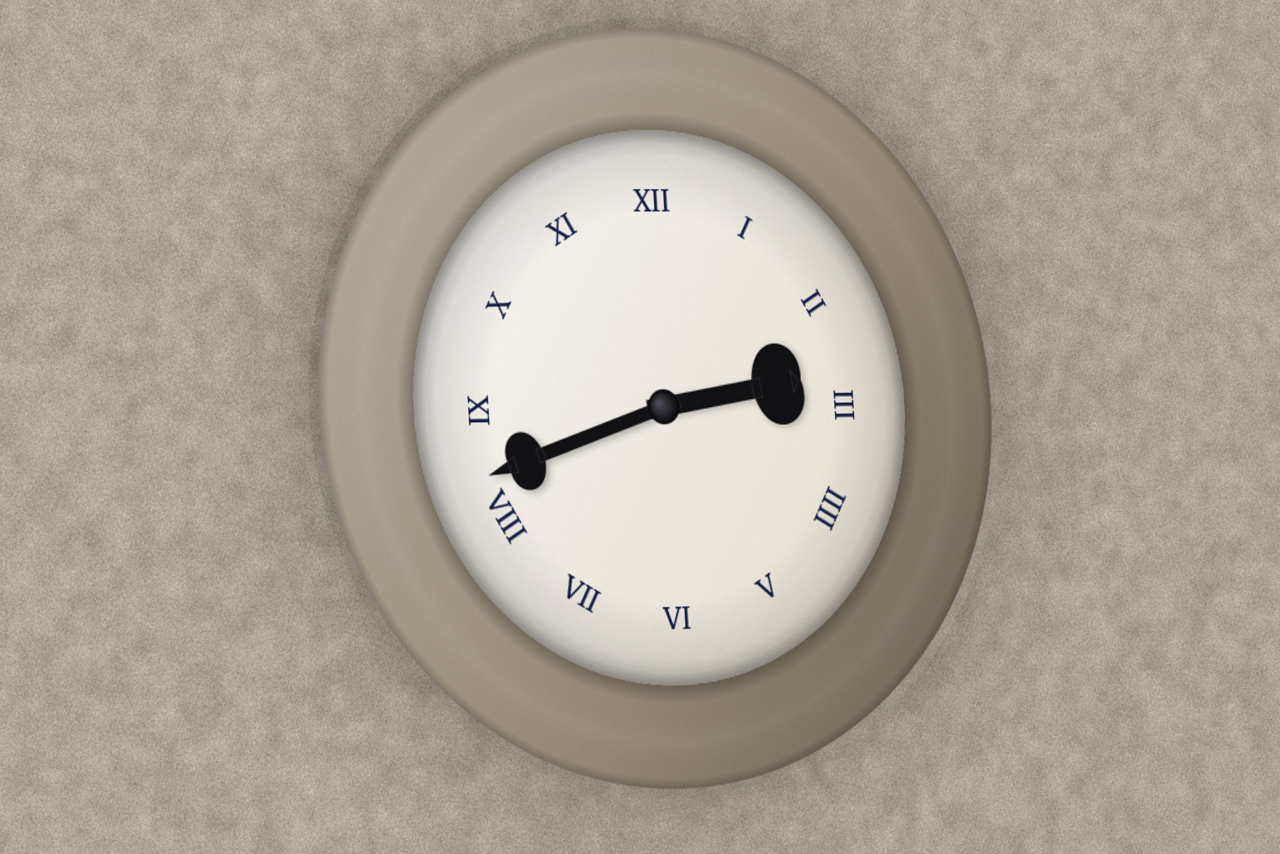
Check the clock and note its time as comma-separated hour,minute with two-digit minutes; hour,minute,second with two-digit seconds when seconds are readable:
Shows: 2,42
